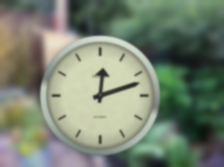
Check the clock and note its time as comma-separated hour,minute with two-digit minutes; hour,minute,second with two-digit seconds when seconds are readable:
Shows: 12,12
